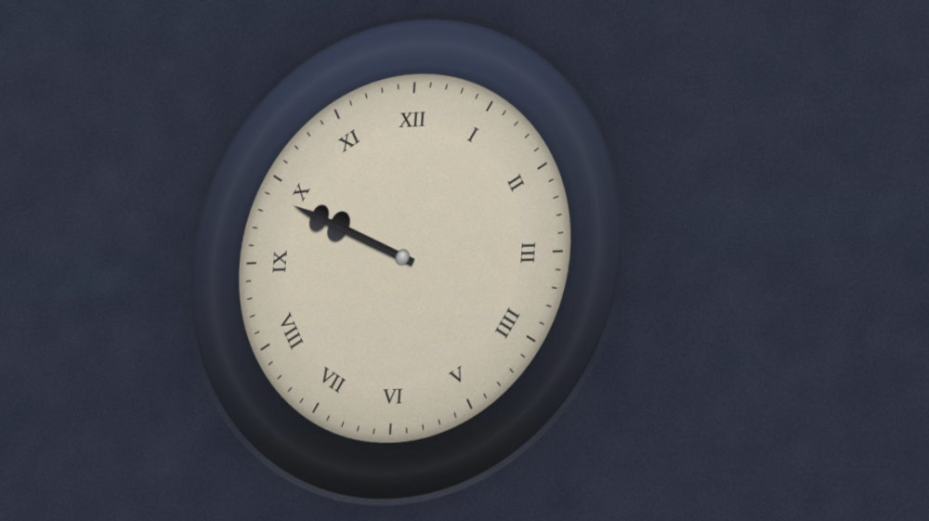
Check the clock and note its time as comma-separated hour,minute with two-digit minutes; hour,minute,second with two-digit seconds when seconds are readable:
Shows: 9,49
